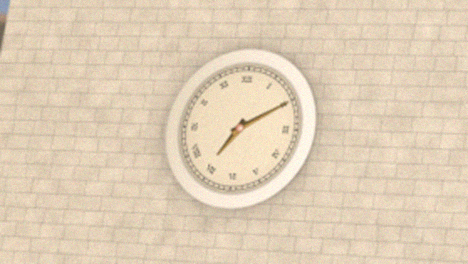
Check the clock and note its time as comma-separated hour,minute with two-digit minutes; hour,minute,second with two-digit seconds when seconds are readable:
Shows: 7,10
